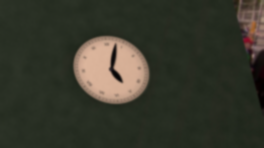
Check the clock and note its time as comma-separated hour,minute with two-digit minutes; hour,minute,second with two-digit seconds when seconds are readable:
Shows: 5,03
